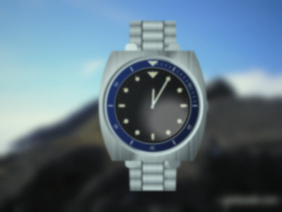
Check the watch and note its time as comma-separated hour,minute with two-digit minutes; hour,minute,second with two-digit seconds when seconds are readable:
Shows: 12,05
